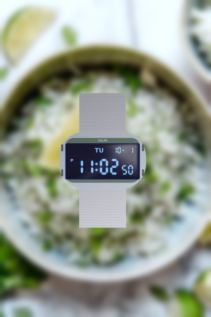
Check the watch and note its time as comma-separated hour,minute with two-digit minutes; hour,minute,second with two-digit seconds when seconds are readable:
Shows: 11,02,50
